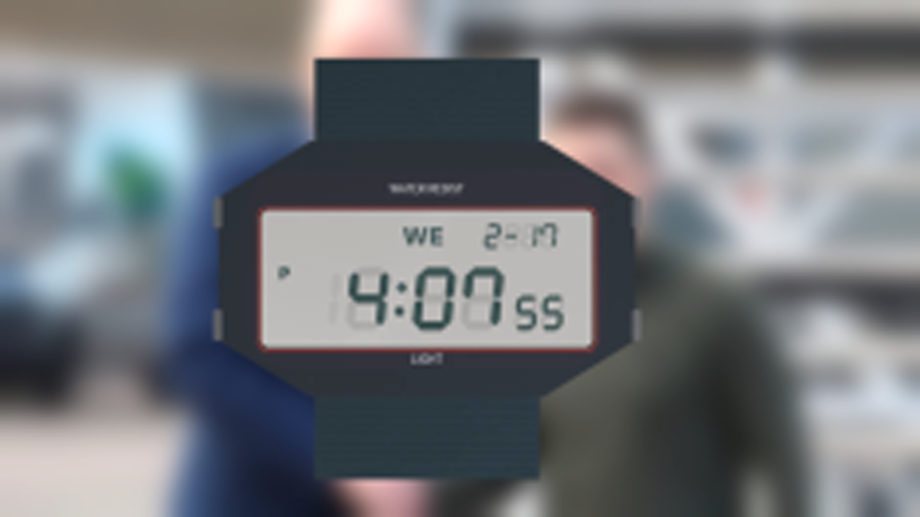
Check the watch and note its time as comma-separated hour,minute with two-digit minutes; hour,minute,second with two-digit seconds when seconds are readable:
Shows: 4,07,55
